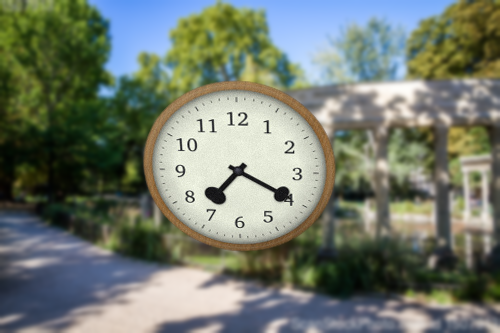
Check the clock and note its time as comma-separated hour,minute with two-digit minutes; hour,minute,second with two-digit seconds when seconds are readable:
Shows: 7,20
